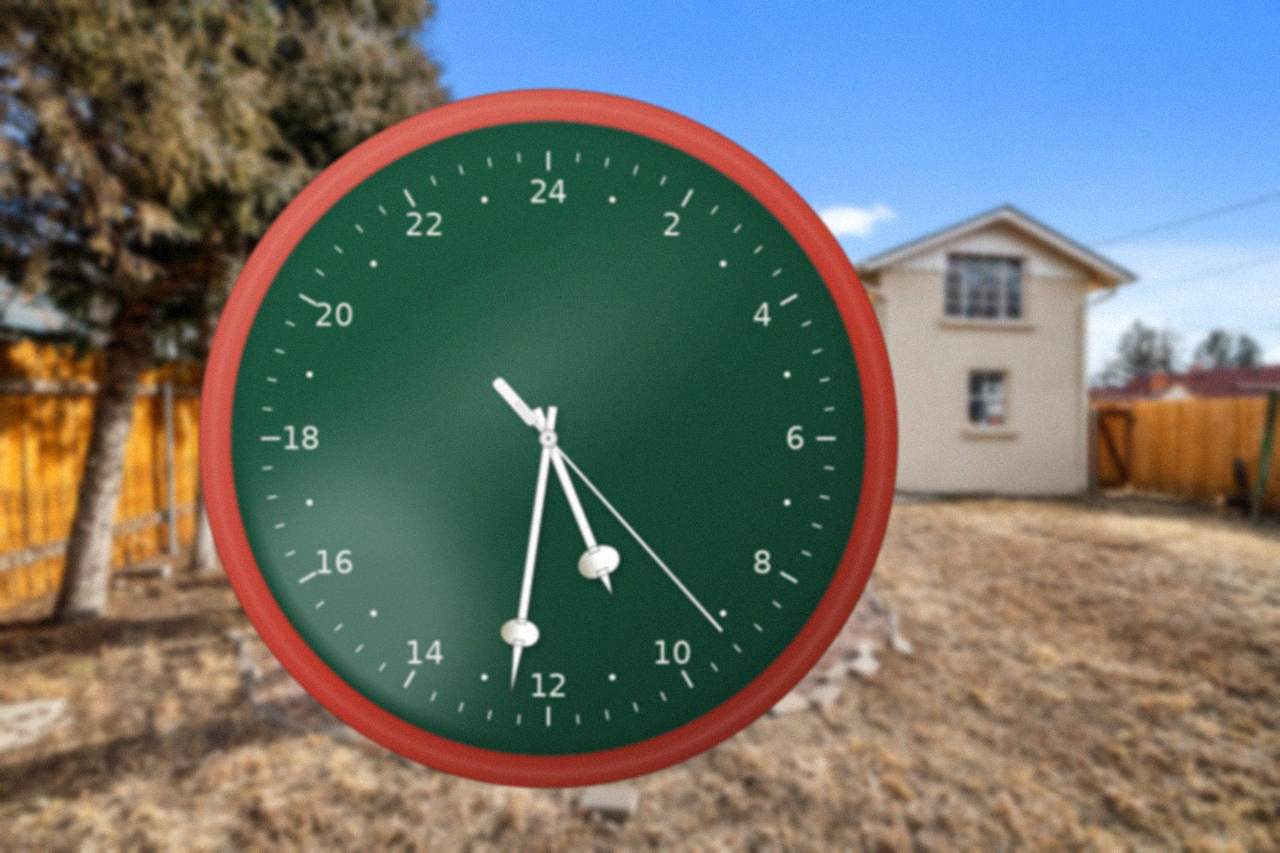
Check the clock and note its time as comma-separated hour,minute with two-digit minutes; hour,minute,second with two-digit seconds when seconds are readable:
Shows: 10,31,23
